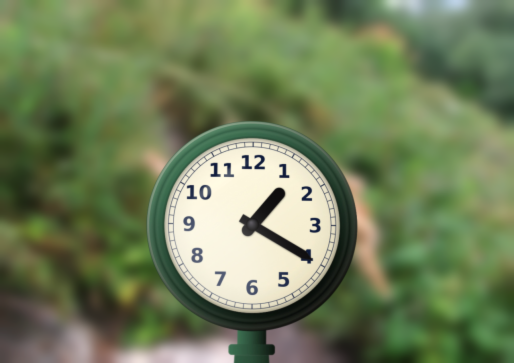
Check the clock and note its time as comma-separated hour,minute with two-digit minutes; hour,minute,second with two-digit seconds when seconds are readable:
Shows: 1,20
